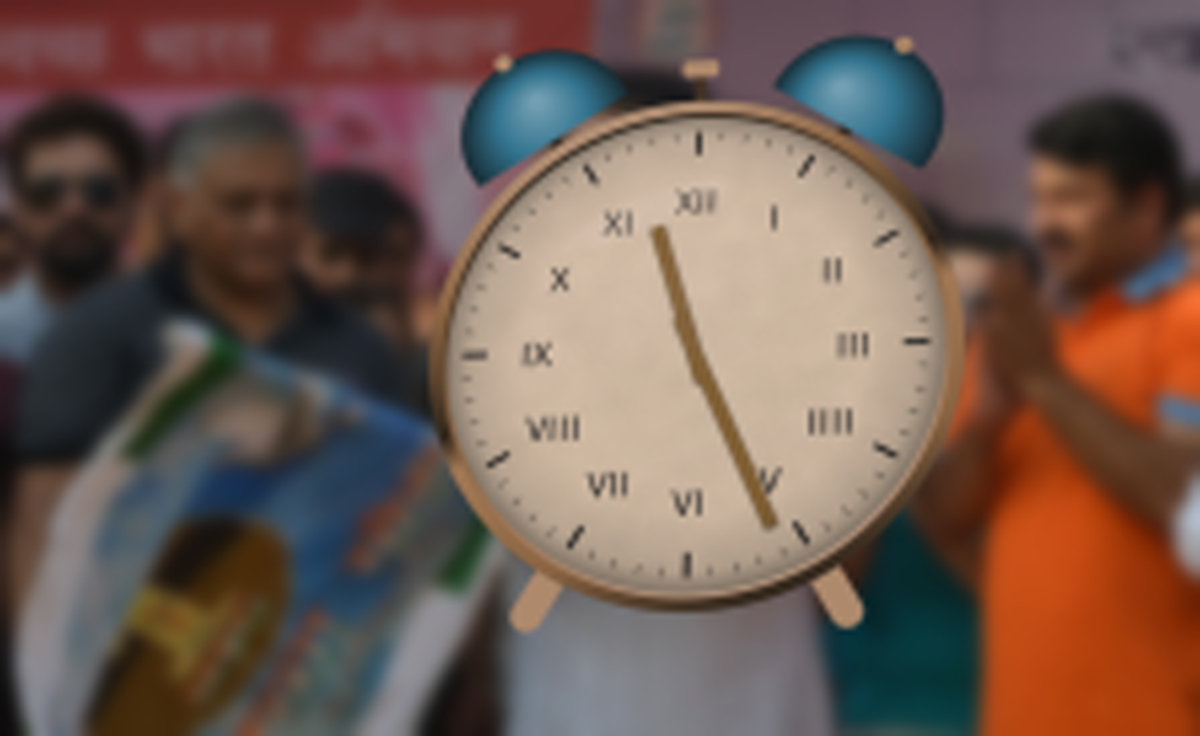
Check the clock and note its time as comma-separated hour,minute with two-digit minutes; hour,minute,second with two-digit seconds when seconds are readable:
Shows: 11,26
